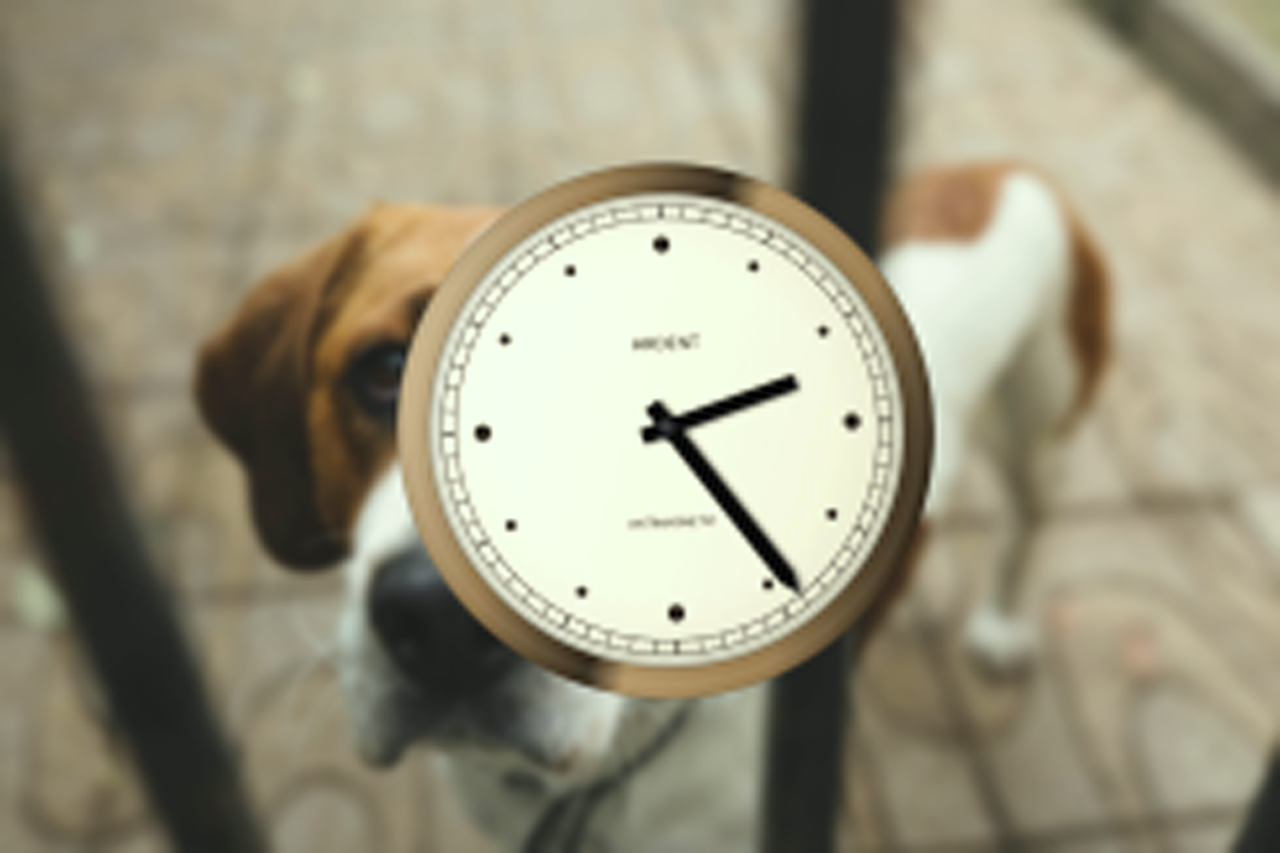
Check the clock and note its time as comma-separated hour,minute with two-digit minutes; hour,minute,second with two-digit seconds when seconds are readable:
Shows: 2,24
